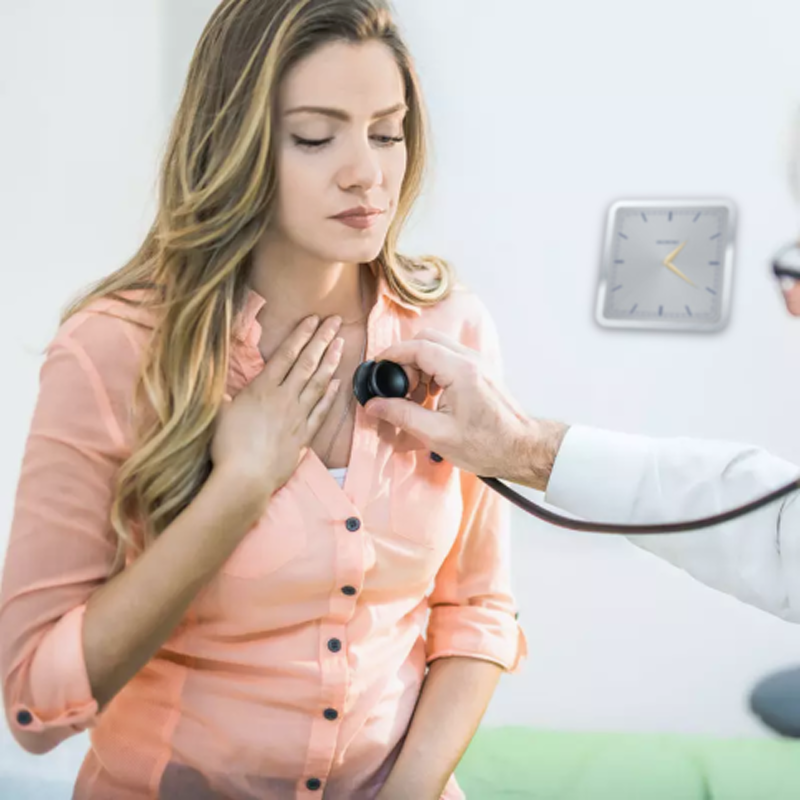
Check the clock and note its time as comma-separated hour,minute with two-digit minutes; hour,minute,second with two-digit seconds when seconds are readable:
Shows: 1,21
